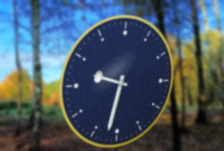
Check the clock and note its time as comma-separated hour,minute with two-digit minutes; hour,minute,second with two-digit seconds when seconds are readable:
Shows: 9,32
